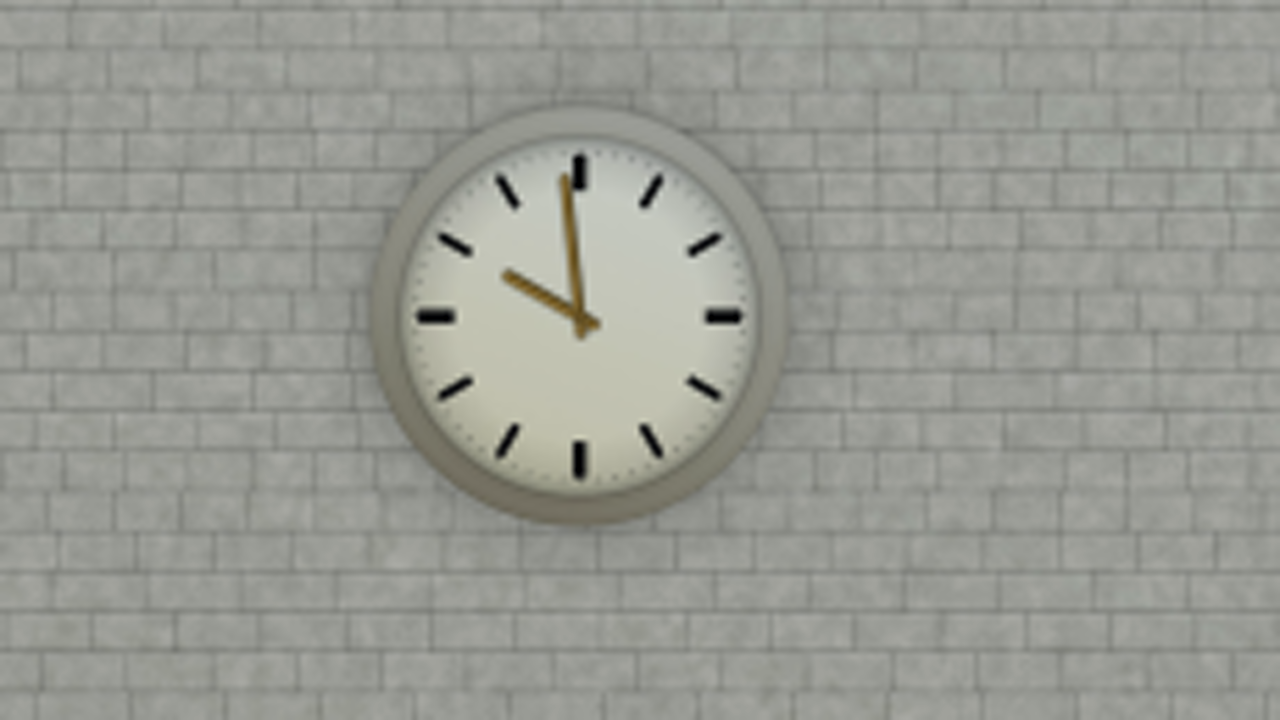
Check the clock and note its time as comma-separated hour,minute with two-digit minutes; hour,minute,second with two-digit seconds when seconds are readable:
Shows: 9,59
